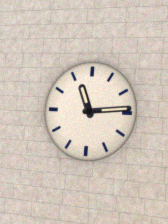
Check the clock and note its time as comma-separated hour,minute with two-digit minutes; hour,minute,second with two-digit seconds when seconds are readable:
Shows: 11,14
